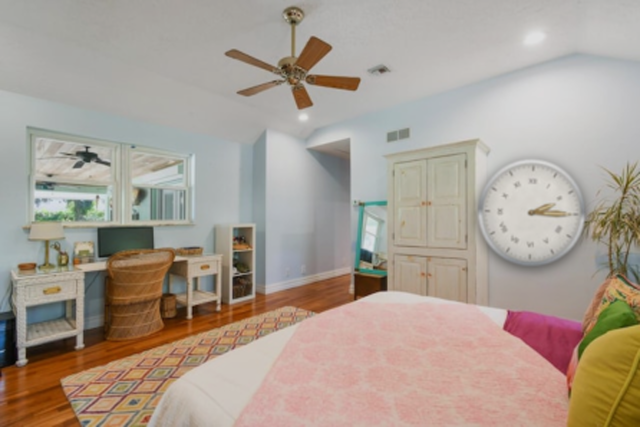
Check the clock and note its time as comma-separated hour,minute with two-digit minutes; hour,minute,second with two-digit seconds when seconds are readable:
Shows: 2,15
